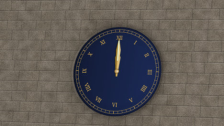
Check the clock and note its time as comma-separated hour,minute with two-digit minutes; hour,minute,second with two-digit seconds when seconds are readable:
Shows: 12,00
